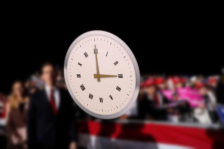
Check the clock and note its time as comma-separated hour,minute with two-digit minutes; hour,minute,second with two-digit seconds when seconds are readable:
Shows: 3,00
